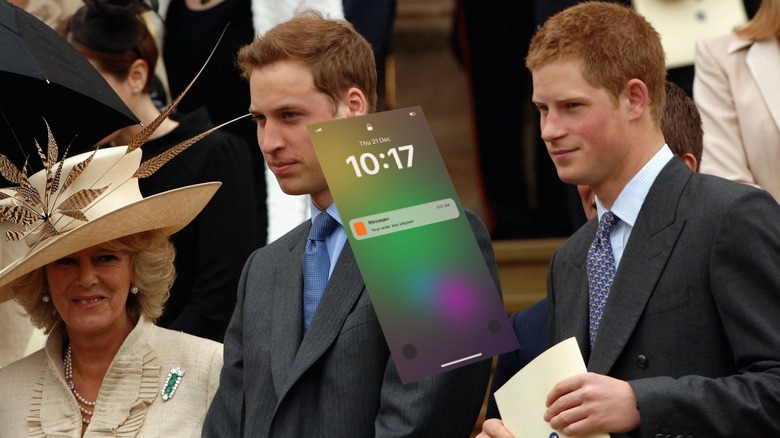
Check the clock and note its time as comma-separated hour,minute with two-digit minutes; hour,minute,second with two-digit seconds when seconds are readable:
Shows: 10,17
